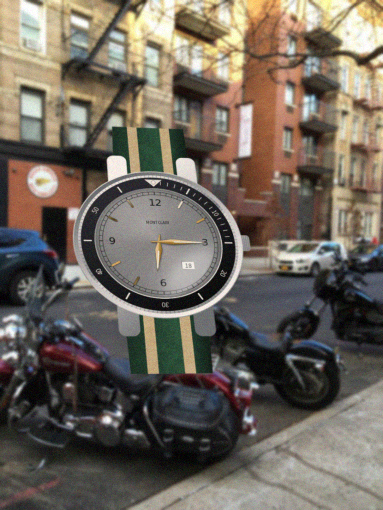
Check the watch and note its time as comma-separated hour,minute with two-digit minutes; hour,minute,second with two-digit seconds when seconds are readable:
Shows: 6,15
